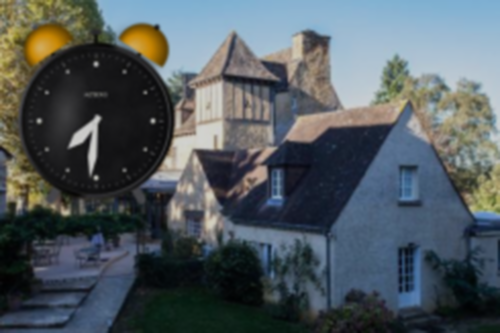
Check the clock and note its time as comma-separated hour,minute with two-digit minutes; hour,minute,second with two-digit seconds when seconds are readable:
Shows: 7,31
